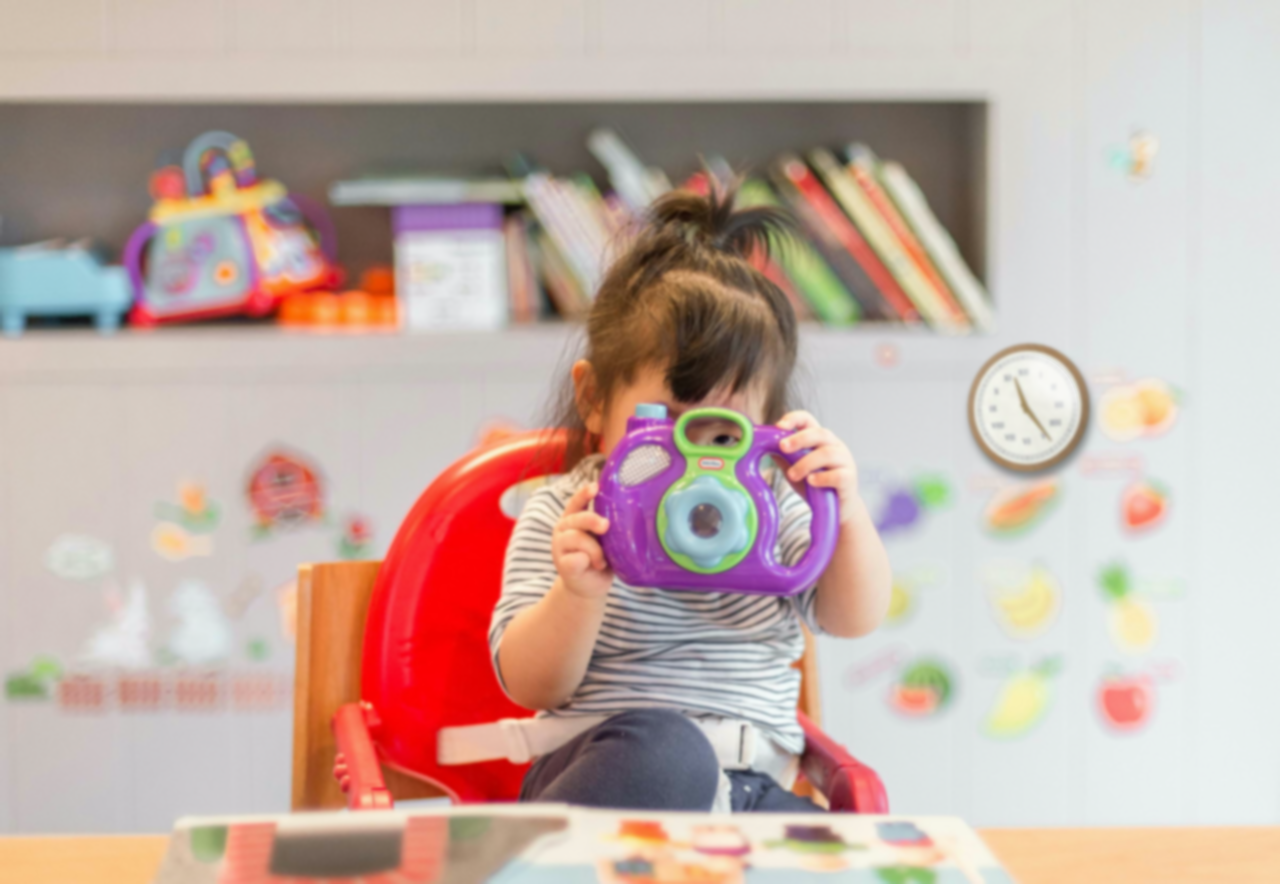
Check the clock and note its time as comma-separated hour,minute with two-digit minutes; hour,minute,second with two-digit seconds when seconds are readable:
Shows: 11,24
